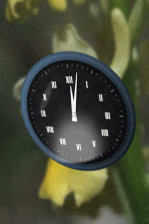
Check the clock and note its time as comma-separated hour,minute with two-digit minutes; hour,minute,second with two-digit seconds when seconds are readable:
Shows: 12,02
